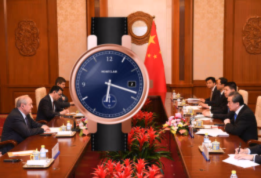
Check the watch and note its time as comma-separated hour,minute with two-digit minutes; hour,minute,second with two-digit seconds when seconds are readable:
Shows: 6,18
